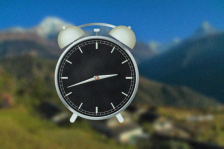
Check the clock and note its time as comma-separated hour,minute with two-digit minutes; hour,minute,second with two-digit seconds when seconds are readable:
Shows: 2,42
